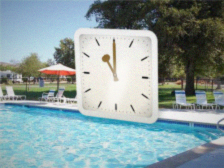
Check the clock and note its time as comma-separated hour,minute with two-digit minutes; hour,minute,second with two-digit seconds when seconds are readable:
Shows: 11,00
